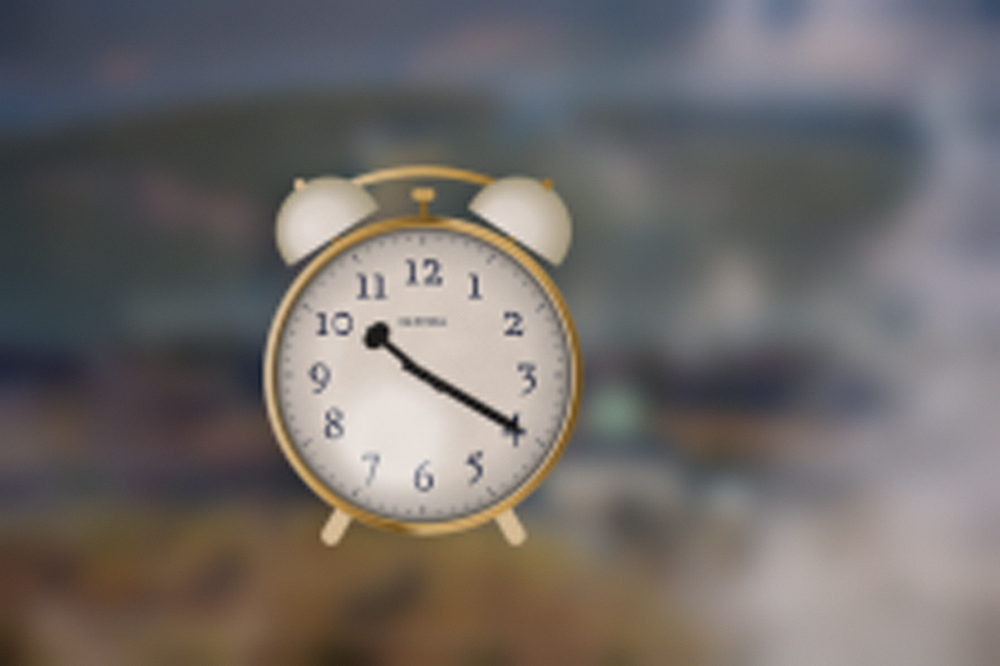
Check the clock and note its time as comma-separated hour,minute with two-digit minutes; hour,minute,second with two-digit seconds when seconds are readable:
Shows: 10,20
